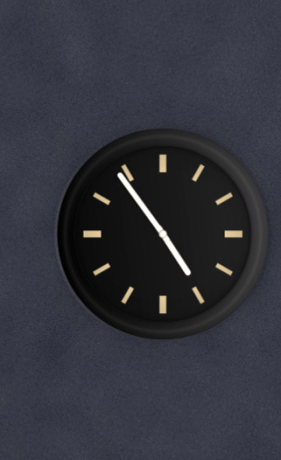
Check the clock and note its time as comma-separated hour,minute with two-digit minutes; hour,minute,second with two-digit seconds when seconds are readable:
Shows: 4,54
